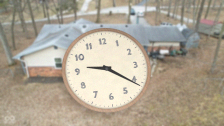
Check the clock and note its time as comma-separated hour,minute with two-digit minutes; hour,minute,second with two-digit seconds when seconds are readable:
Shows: 9,21
